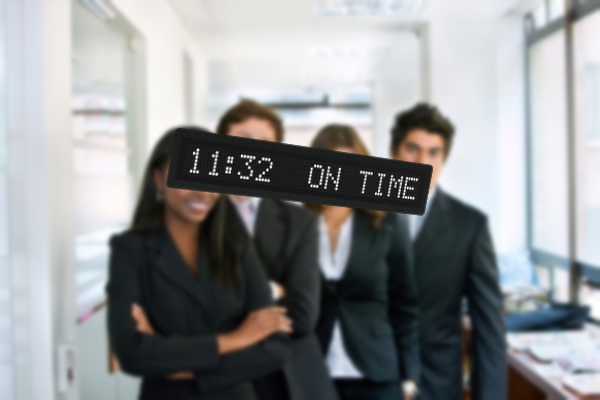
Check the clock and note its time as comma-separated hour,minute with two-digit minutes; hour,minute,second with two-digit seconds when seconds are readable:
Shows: 11,32
